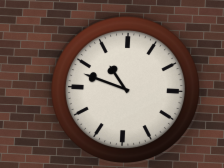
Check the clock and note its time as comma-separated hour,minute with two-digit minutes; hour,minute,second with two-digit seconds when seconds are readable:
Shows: 10,48
